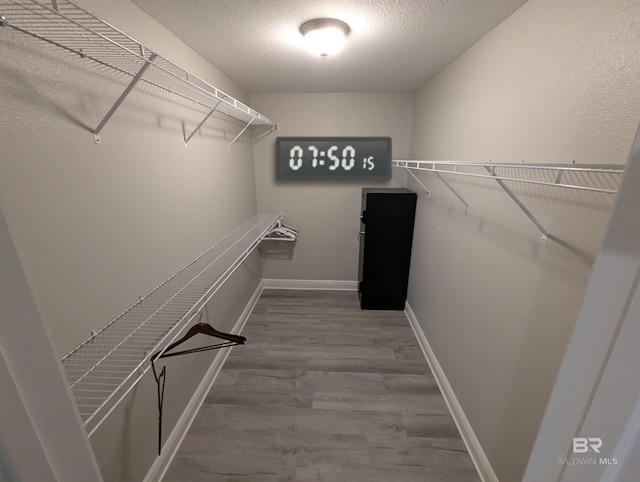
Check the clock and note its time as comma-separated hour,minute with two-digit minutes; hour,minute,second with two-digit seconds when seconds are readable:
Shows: 7,50,15
